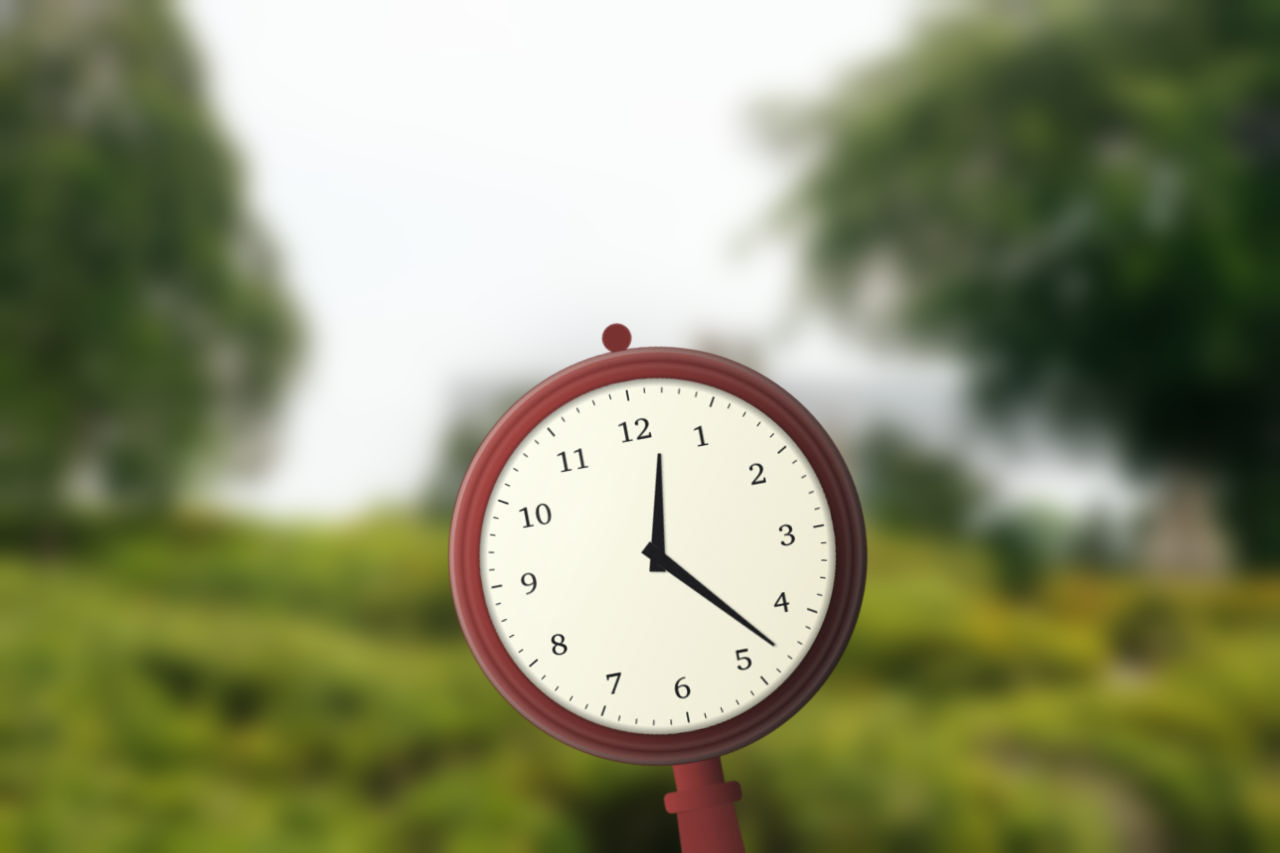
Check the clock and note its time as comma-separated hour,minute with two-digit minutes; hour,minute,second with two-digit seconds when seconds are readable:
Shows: 12,23
